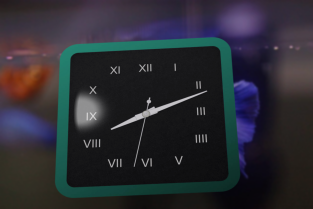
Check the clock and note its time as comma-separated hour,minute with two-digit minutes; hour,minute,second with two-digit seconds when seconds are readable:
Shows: 8,11,32
